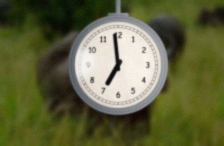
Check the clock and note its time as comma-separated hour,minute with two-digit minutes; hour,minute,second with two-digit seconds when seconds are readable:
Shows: 6,59
